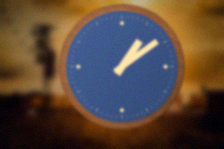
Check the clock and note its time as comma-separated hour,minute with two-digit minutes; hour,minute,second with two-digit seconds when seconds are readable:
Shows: 1,09
